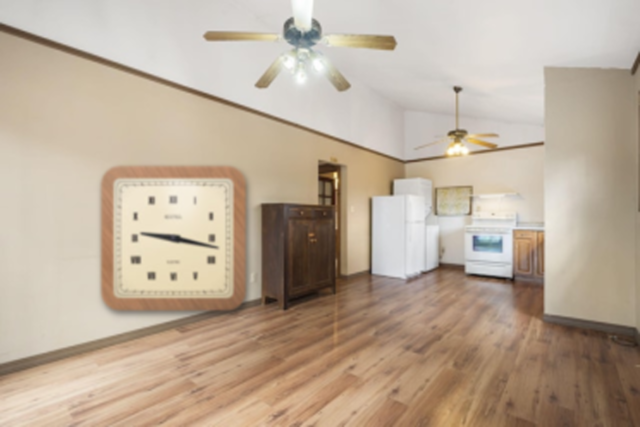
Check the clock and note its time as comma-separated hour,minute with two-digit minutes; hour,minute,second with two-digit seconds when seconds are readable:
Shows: 9,17
